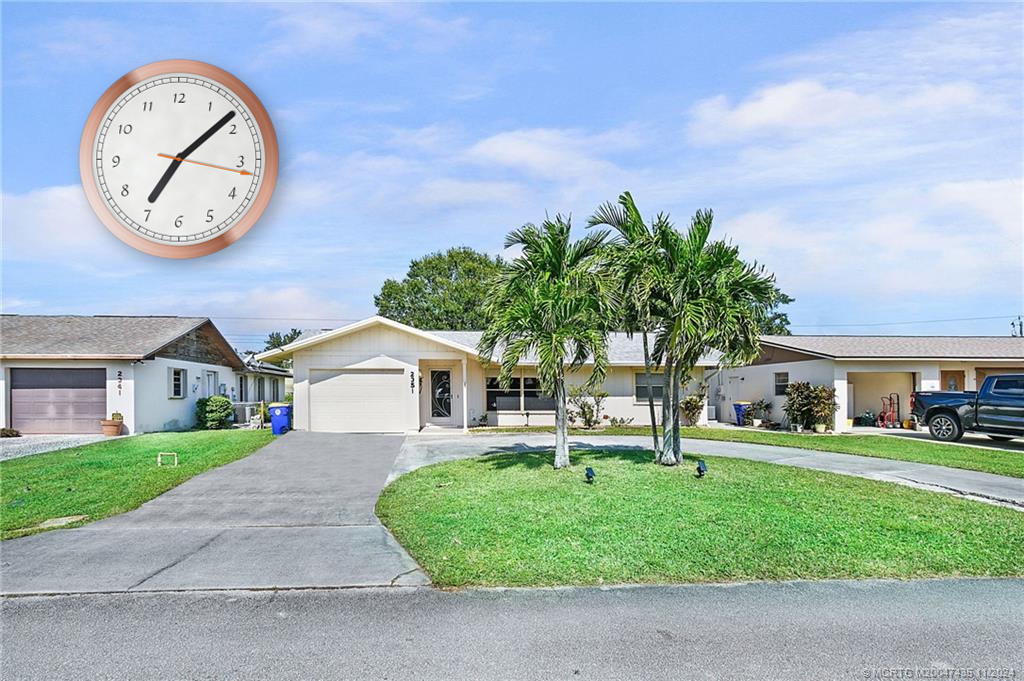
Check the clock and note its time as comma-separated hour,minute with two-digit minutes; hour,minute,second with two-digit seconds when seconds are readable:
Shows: 7,08,17
